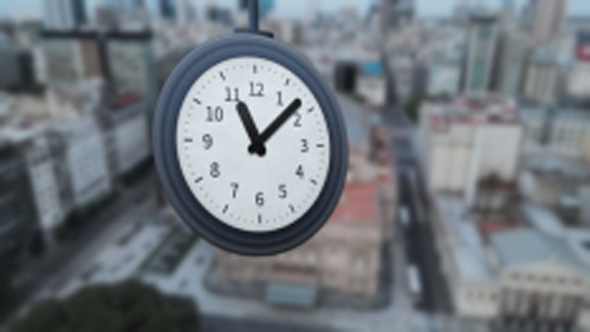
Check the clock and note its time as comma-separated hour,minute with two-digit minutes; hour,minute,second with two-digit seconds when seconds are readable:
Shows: 11,08
